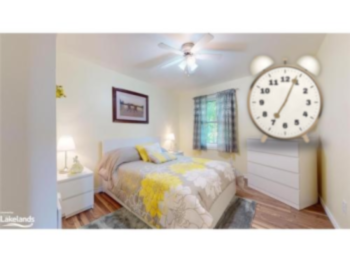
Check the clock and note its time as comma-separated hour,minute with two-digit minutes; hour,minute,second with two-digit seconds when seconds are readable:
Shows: 7,04
